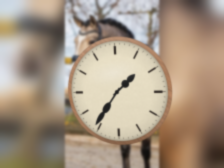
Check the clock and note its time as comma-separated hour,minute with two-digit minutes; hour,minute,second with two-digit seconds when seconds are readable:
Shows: 1,36
